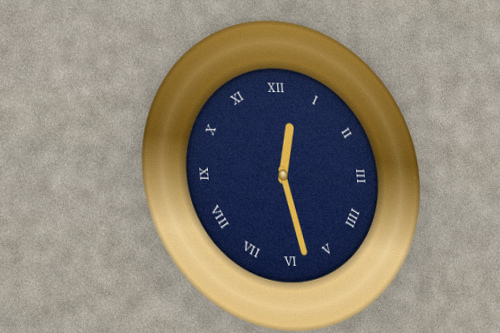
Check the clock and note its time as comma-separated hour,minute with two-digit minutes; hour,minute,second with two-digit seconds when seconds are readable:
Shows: 12,28
